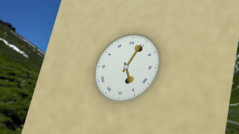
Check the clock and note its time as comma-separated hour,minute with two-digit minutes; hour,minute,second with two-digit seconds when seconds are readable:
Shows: 5,04
